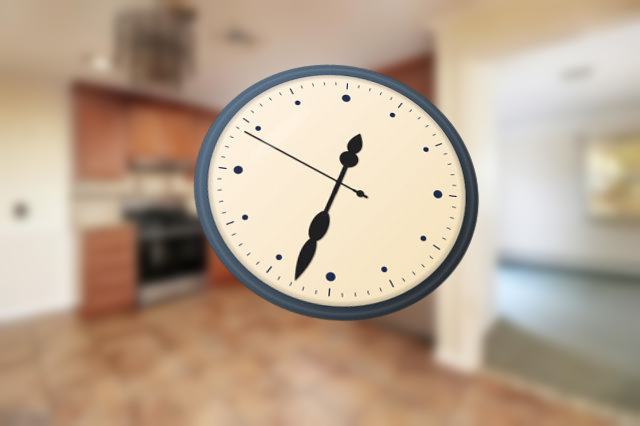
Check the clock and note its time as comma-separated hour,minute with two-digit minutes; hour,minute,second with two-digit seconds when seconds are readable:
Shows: 12,32,49
